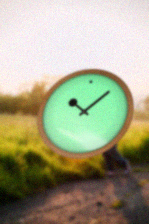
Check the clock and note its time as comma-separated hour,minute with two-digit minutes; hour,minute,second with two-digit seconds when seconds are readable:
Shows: 10,07
